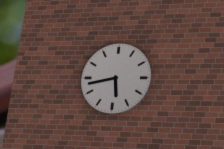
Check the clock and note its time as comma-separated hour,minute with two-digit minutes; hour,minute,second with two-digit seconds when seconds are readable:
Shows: 5,43
